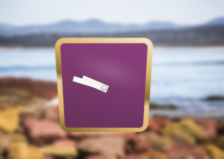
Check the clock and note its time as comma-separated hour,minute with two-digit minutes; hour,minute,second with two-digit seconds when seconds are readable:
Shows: 9,48
